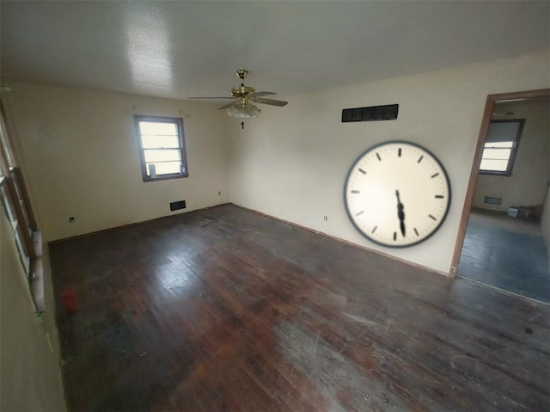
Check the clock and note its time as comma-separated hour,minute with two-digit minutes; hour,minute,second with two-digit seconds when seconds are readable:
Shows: 5,28
